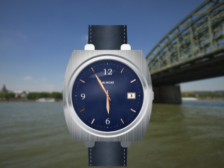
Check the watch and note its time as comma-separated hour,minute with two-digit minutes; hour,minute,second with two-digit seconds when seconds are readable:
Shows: 5,55
